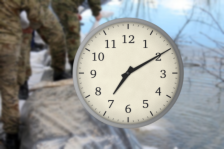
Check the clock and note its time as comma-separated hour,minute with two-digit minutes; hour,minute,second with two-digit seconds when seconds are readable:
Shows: 7,10
